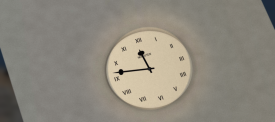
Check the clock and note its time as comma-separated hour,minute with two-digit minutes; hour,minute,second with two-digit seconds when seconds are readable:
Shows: 11,47
